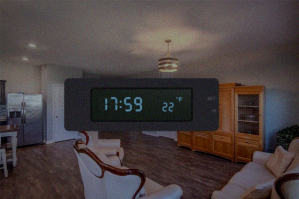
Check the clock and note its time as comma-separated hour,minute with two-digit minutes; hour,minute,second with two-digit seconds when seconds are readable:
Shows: 17,59
